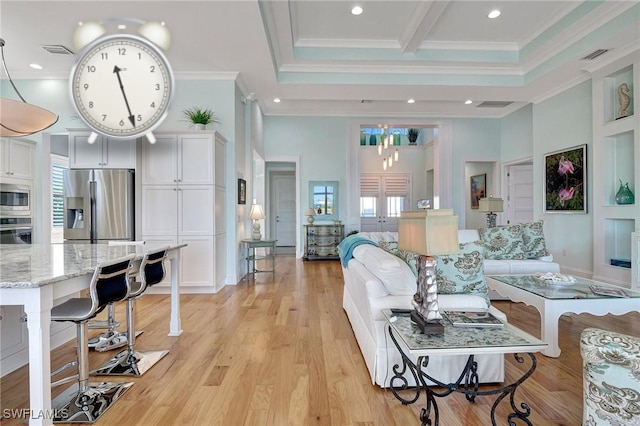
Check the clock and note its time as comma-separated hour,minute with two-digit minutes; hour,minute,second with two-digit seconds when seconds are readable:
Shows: 11,27
